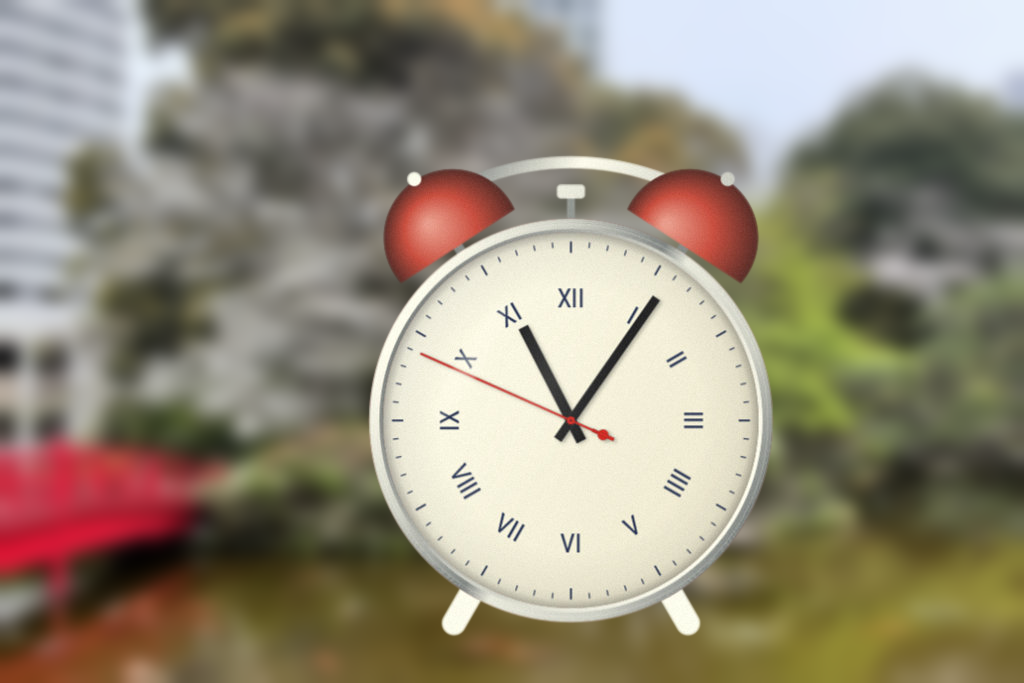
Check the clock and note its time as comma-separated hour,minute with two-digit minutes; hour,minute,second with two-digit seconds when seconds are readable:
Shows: 11,05,49
